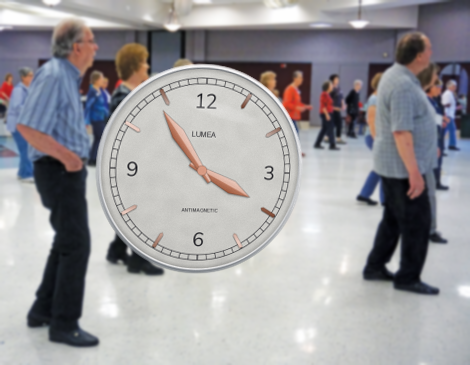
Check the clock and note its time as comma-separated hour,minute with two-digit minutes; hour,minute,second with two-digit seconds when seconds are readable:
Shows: 3,54
